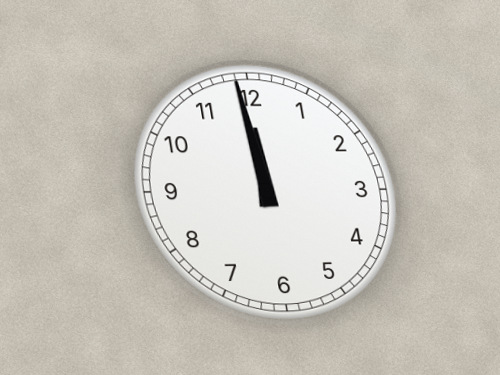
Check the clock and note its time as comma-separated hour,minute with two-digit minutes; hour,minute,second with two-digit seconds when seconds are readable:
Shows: 11,59
